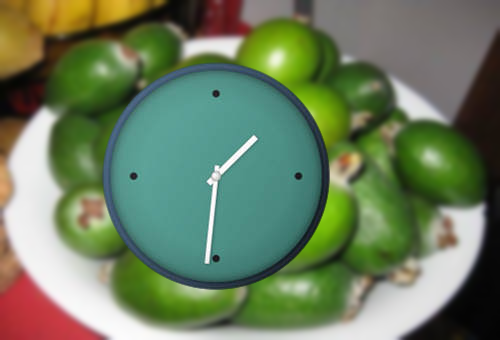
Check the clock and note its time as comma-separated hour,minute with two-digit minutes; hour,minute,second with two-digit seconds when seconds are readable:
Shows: 1,31
